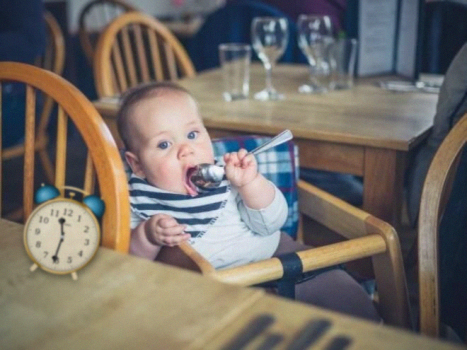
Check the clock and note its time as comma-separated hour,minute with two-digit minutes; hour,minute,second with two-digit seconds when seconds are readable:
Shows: 11,31
